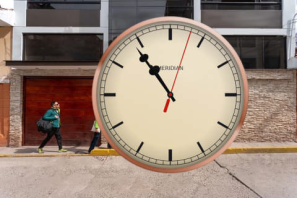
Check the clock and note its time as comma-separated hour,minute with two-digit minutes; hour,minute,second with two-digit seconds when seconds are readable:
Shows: 10,54,03
